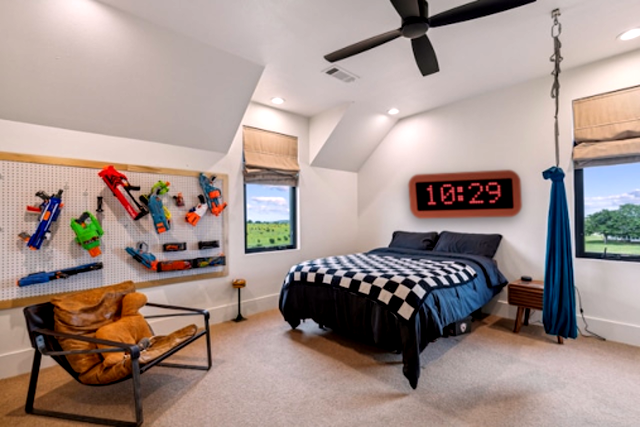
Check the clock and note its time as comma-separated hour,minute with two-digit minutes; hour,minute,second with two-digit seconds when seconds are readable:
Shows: 10,29
